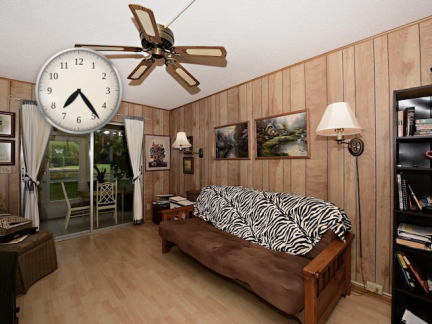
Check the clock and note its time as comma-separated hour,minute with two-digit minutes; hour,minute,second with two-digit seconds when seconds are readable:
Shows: 7,24
